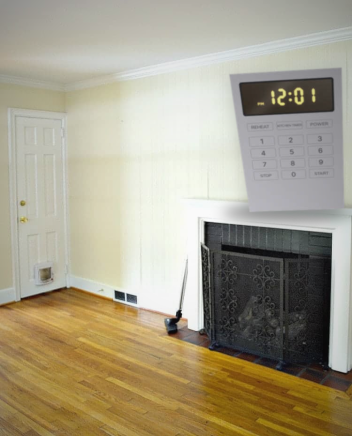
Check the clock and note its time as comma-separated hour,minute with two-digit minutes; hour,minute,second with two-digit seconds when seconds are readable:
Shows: 12,01
